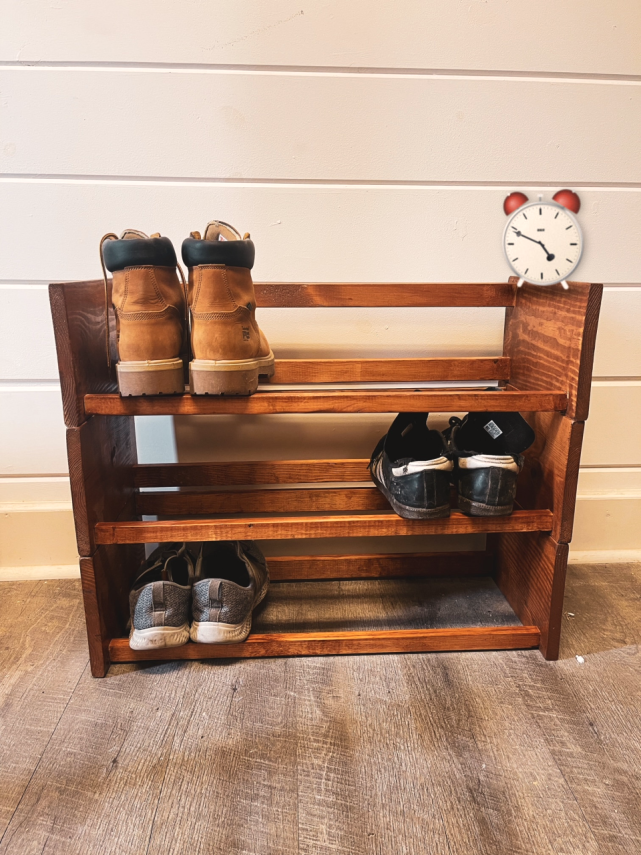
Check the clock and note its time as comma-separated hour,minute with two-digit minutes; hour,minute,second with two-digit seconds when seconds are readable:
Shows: 4,49
